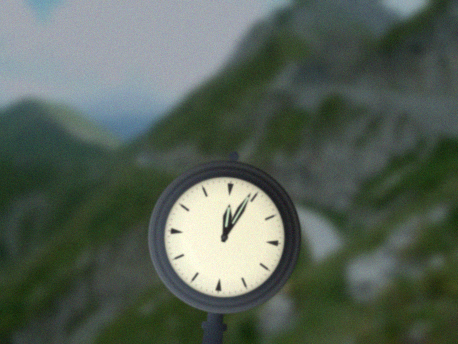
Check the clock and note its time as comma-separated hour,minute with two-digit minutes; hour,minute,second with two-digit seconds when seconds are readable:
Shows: 12,04
